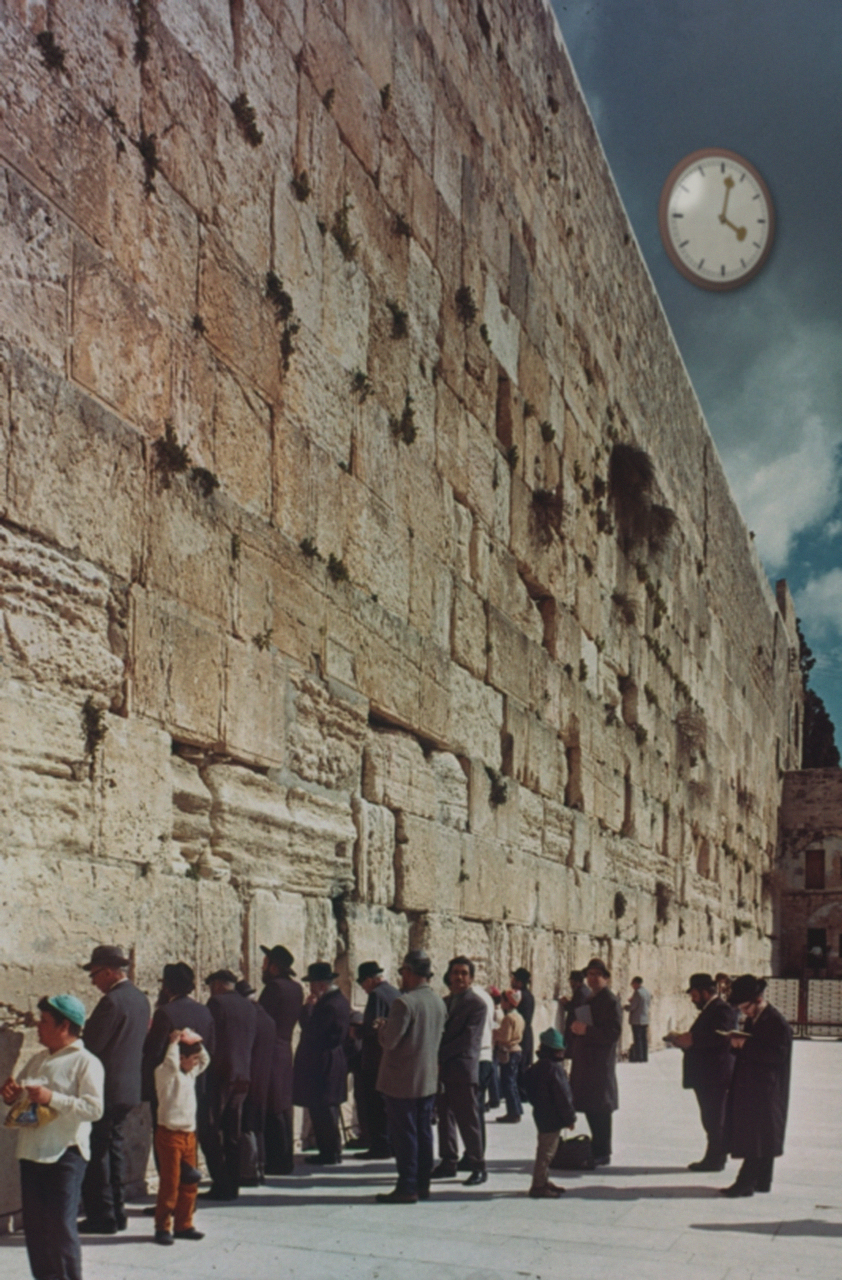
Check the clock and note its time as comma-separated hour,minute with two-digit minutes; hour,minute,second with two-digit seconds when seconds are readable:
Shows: 4,02
